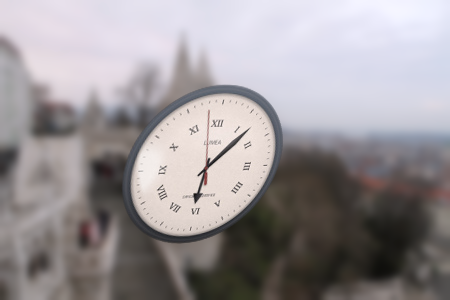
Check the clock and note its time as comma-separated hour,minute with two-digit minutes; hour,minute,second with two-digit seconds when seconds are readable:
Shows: 6,06,58
